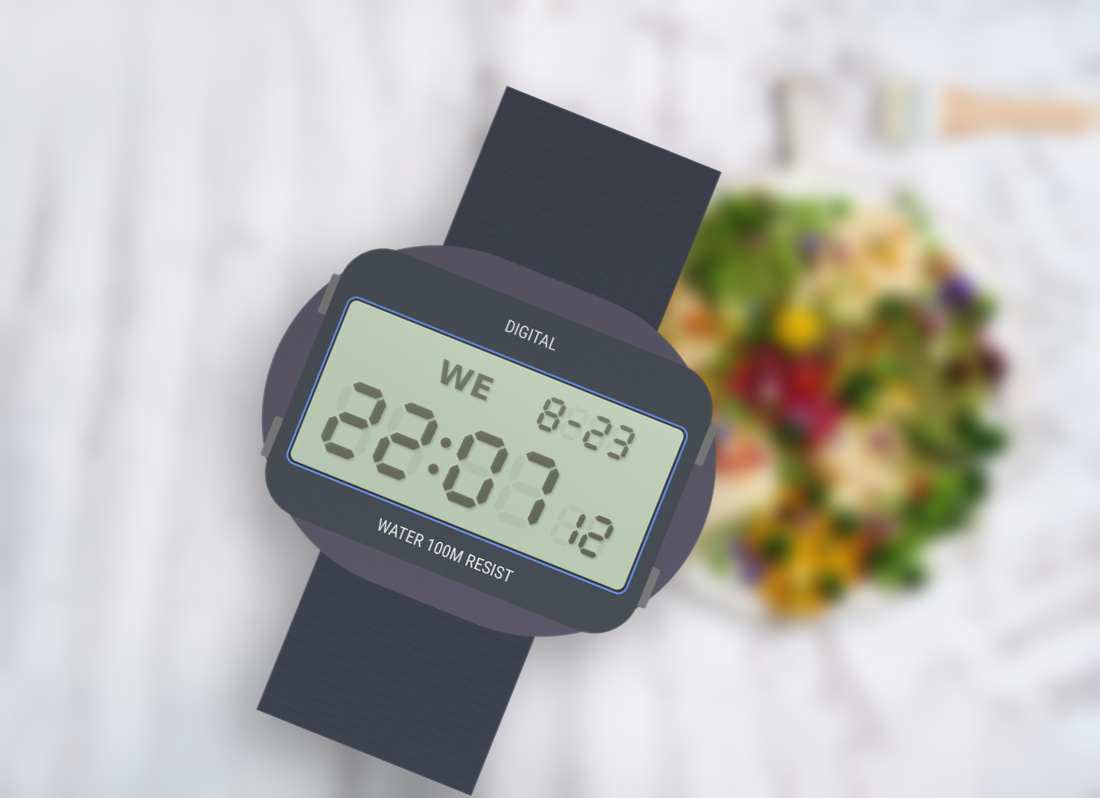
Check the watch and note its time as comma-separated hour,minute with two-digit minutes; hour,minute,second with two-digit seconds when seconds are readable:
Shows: 22,07,12
